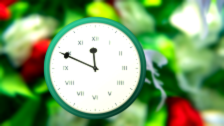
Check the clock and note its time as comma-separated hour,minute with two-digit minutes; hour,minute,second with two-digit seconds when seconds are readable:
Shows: 11,49
